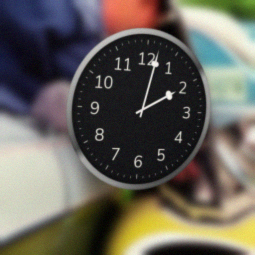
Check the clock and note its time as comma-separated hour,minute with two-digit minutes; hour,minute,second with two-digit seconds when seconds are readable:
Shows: 2,02
